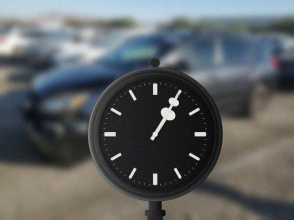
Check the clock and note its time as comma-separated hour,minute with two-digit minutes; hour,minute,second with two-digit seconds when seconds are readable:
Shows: 1,05
